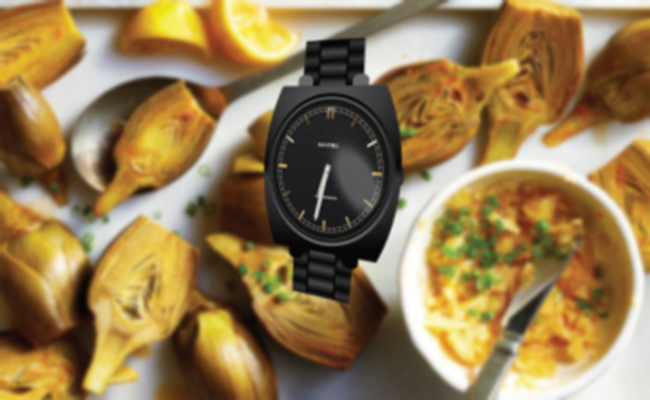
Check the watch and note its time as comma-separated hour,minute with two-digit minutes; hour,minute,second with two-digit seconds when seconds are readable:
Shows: 6,32
